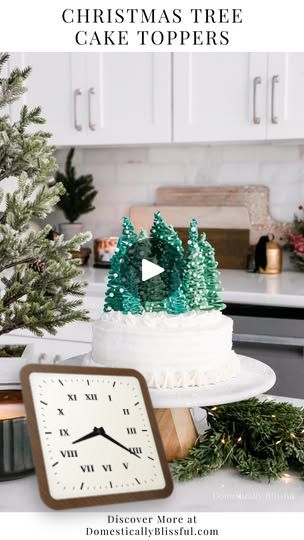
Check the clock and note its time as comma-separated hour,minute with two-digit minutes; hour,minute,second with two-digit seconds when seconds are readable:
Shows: 8,21
